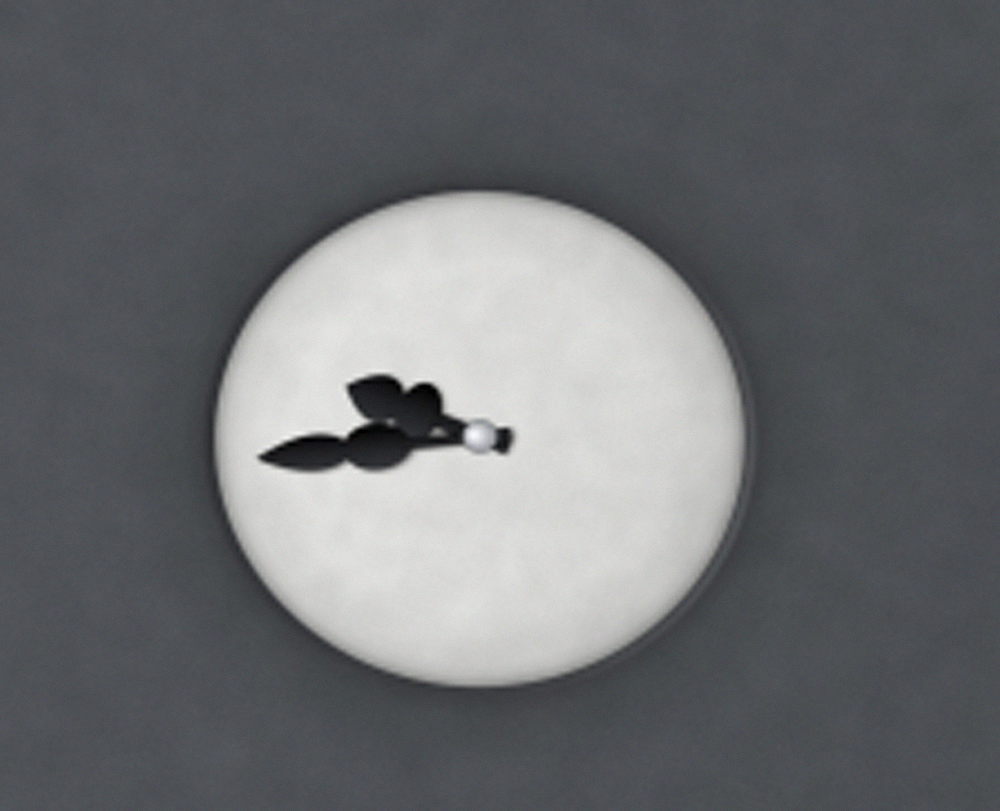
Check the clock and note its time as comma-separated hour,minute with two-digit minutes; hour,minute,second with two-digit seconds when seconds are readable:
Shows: 9,44
